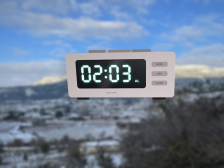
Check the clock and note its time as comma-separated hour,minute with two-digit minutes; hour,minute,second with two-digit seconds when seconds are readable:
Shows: 2,03
